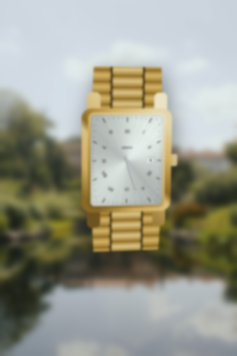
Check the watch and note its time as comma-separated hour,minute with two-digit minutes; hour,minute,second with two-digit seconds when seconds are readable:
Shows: 5,27
